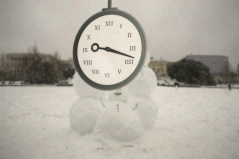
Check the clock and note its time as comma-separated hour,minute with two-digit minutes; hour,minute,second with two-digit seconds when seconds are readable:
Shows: 9,18
